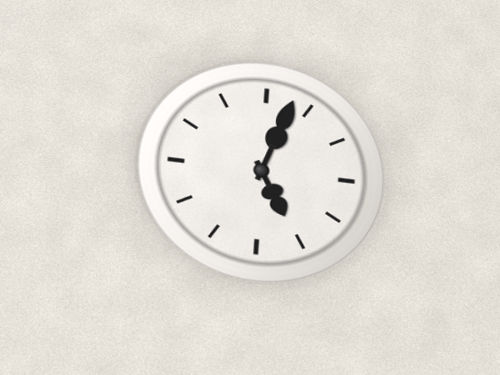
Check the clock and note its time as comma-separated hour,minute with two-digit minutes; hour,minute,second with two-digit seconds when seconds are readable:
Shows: 5,03
